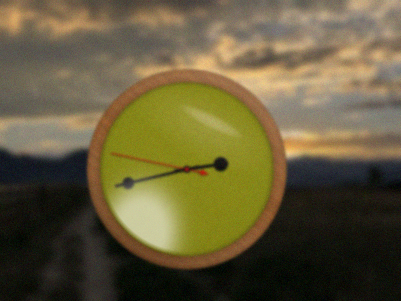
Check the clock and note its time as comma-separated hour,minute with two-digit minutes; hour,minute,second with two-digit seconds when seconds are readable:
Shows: 2,42,47
